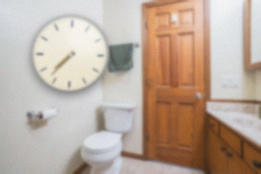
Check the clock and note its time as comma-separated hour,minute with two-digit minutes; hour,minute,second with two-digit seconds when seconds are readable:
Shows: 7,37
